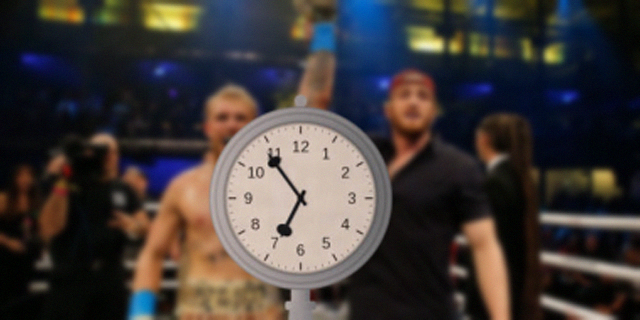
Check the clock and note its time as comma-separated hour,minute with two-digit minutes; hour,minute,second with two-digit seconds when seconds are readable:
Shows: 6,54
